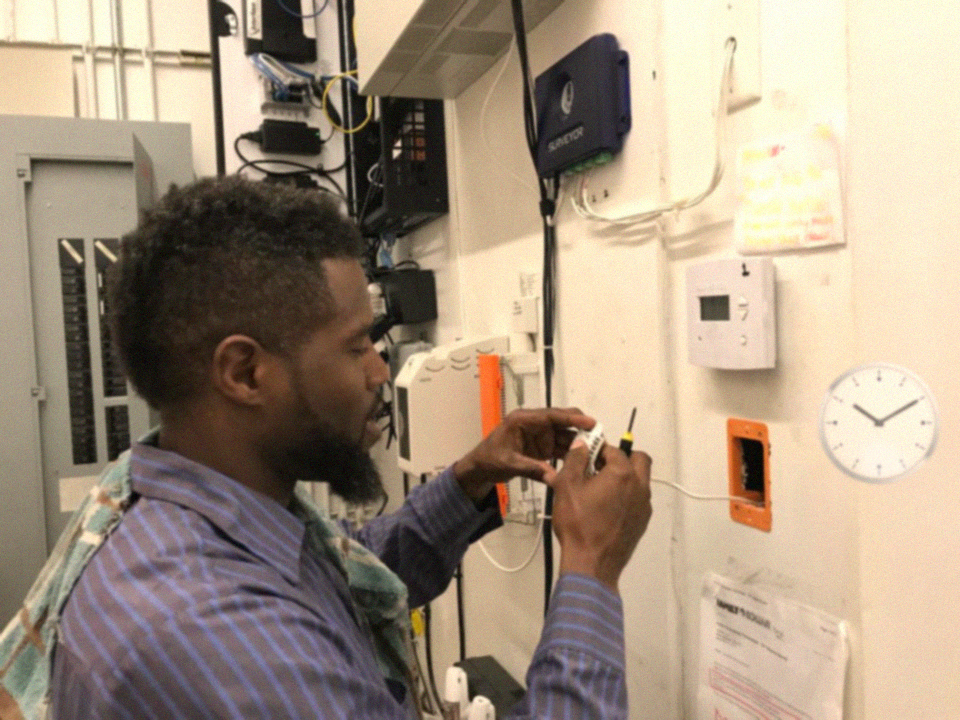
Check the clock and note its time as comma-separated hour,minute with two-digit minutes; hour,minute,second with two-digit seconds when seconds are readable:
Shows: 10,10
